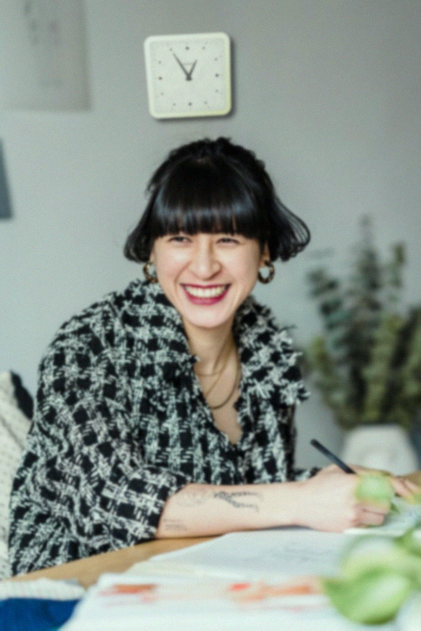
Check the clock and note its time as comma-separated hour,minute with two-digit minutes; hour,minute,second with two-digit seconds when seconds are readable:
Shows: 12,55
